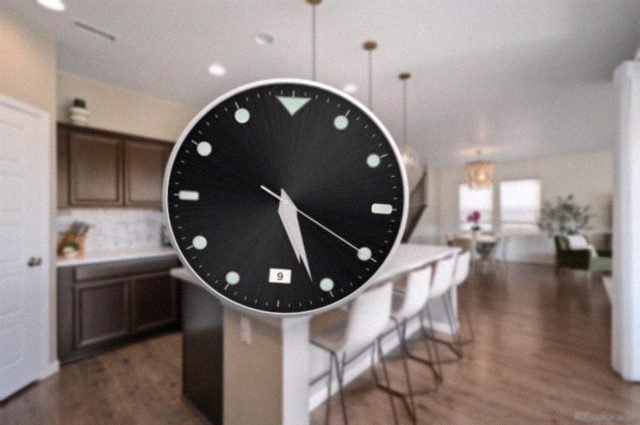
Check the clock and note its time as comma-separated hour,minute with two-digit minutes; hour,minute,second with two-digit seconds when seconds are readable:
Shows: 5,26,20
